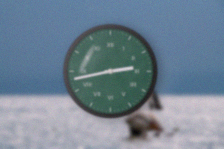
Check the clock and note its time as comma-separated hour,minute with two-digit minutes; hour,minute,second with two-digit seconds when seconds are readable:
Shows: 2,43
